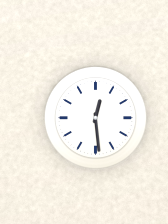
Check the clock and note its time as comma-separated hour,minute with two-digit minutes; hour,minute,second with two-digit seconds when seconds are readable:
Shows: 12,29
